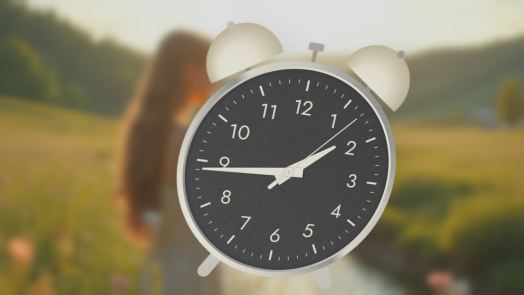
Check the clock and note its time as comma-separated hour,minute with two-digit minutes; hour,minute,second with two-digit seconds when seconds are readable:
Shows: 1,44,07
